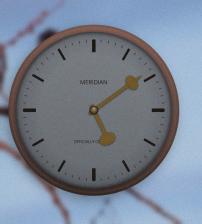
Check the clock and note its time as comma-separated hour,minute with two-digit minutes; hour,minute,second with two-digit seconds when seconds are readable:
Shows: 5,09
